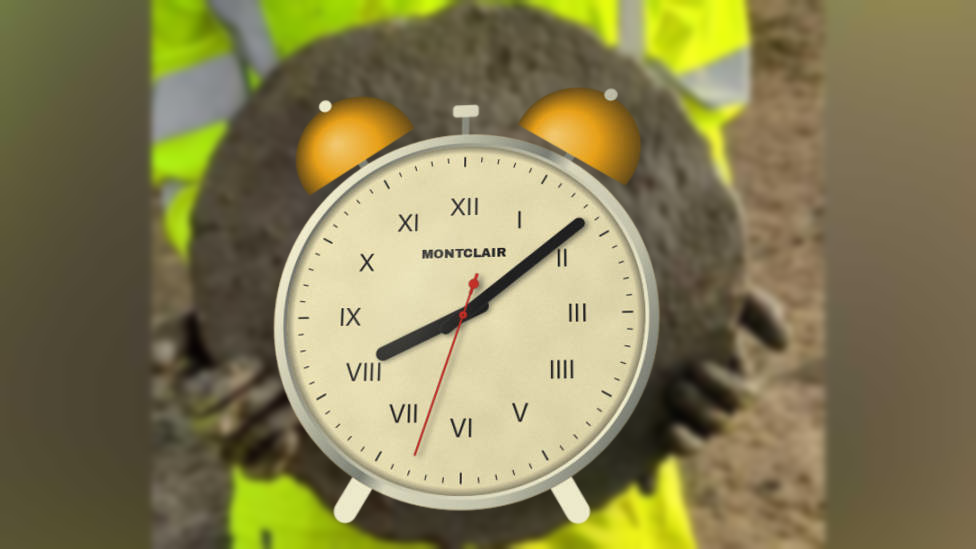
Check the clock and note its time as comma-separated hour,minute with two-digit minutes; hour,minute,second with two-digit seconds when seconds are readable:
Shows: 8,08,33
